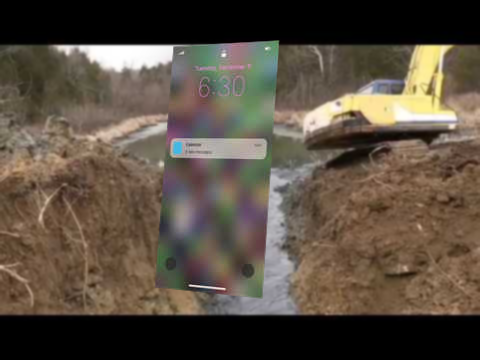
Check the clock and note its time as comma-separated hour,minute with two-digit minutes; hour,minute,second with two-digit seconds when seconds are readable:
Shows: 6,30
